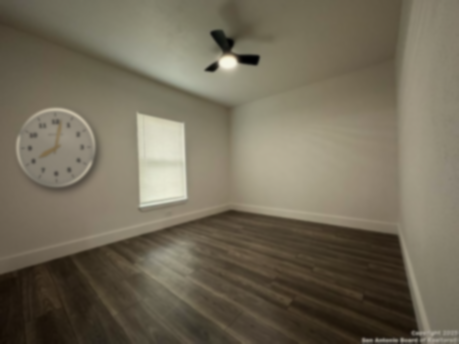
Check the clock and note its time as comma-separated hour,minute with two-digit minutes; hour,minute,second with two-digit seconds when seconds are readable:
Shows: 8,02
